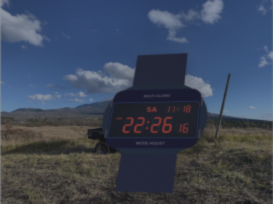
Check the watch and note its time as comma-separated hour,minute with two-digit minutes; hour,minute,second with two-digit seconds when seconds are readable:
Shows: 22,26,16
